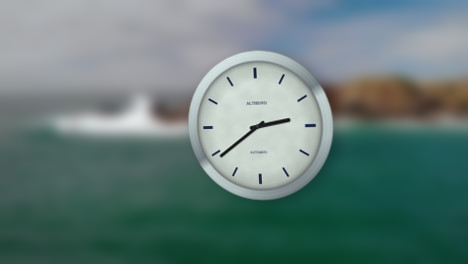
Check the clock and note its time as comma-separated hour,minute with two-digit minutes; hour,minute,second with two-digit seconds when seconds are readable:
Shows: 2,39
